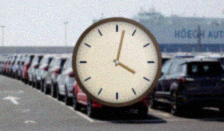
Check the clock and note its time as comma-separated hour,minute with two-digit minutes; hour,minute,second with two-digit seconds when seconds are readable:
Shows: 4,02
